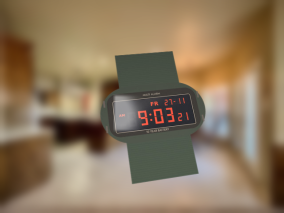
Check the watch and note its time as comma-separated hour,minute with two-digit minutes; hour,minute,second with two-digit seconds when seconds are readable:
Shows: 9,03,21
